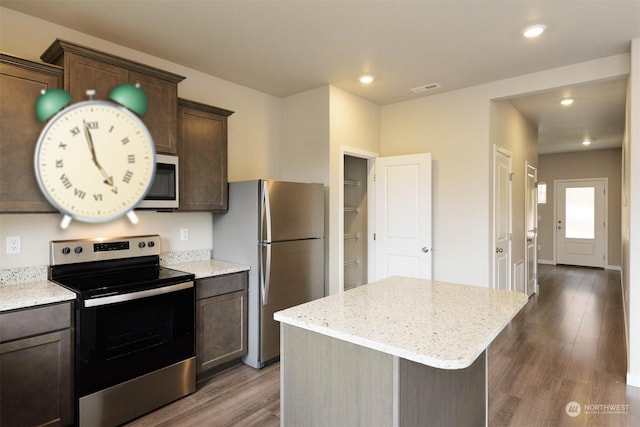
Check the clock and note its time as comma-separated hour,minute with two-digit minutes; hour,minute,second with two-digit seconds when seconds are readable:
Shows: 4,58
